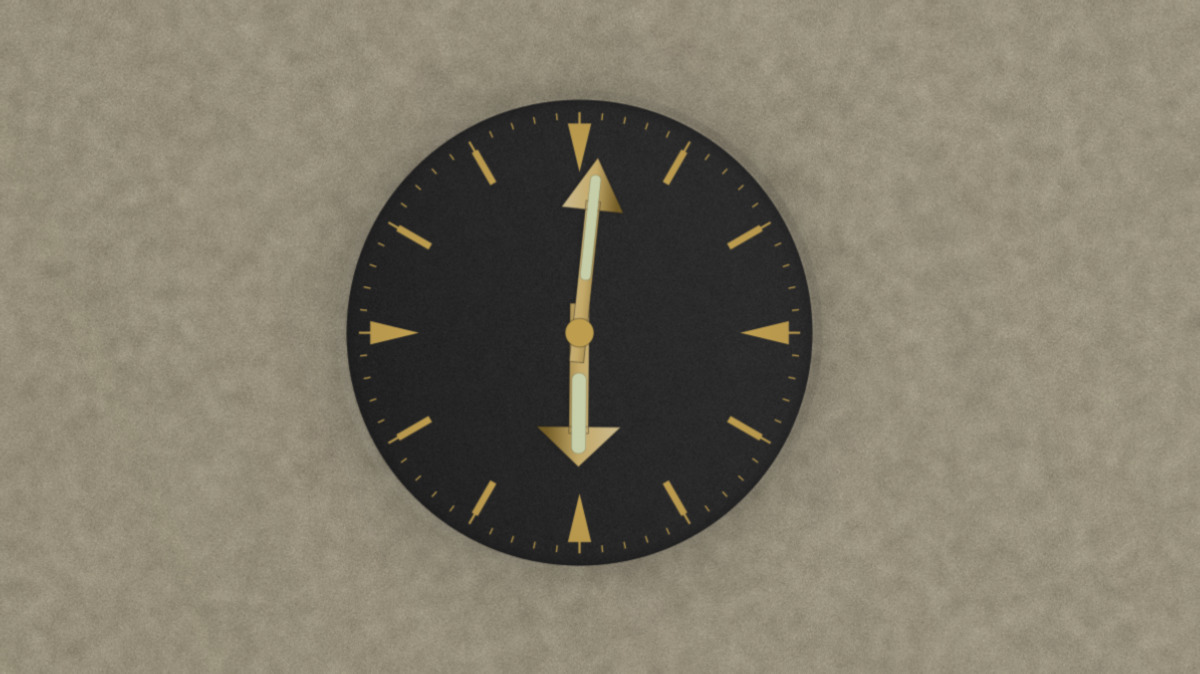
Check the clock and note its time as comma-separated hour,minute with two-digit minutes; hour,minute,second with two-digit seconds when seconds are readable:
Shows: 6,01
